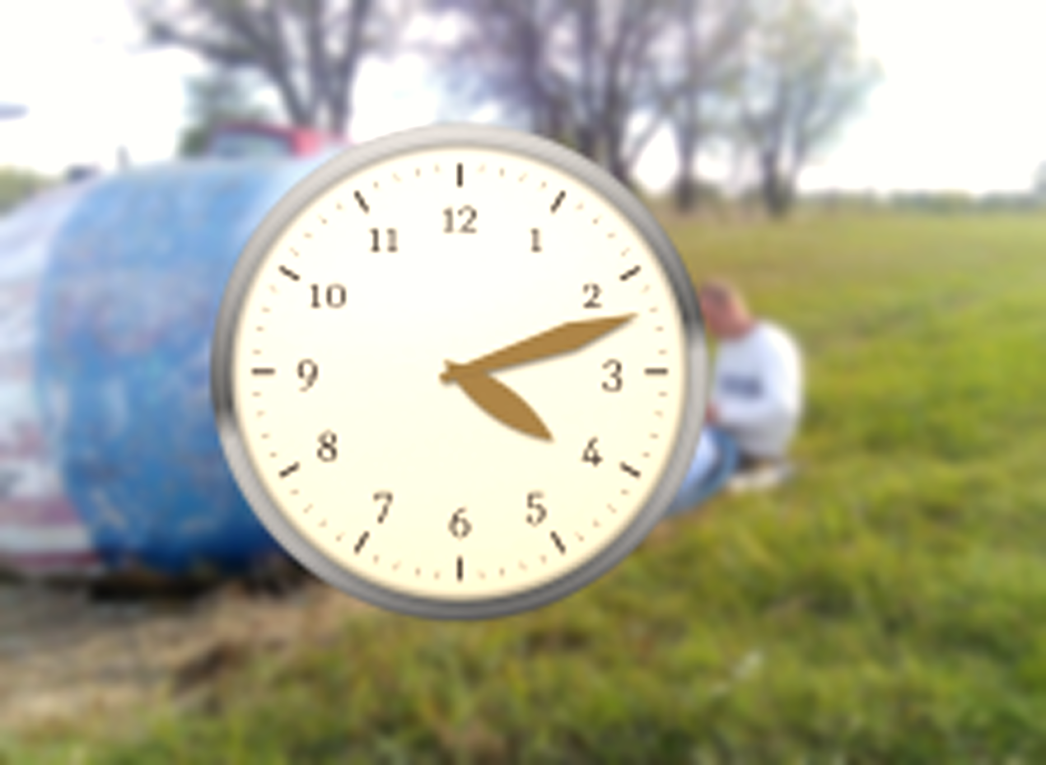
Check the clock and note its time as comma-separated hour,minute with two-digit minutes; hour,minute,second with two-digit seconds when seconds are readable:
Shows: 4,12
